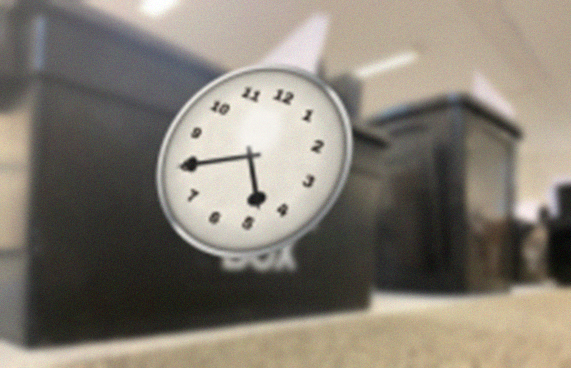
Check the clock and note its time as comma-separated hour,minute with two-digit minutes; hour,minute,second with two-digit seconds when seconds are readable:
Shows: 4,40
